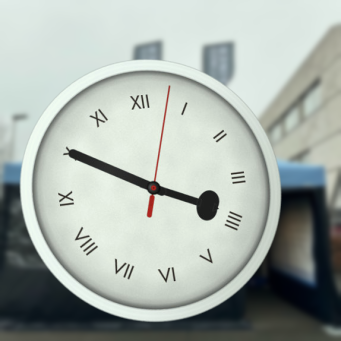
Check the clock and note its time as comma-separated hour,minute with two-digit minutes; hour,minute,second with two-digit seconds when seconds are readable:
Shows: 3,50,03
